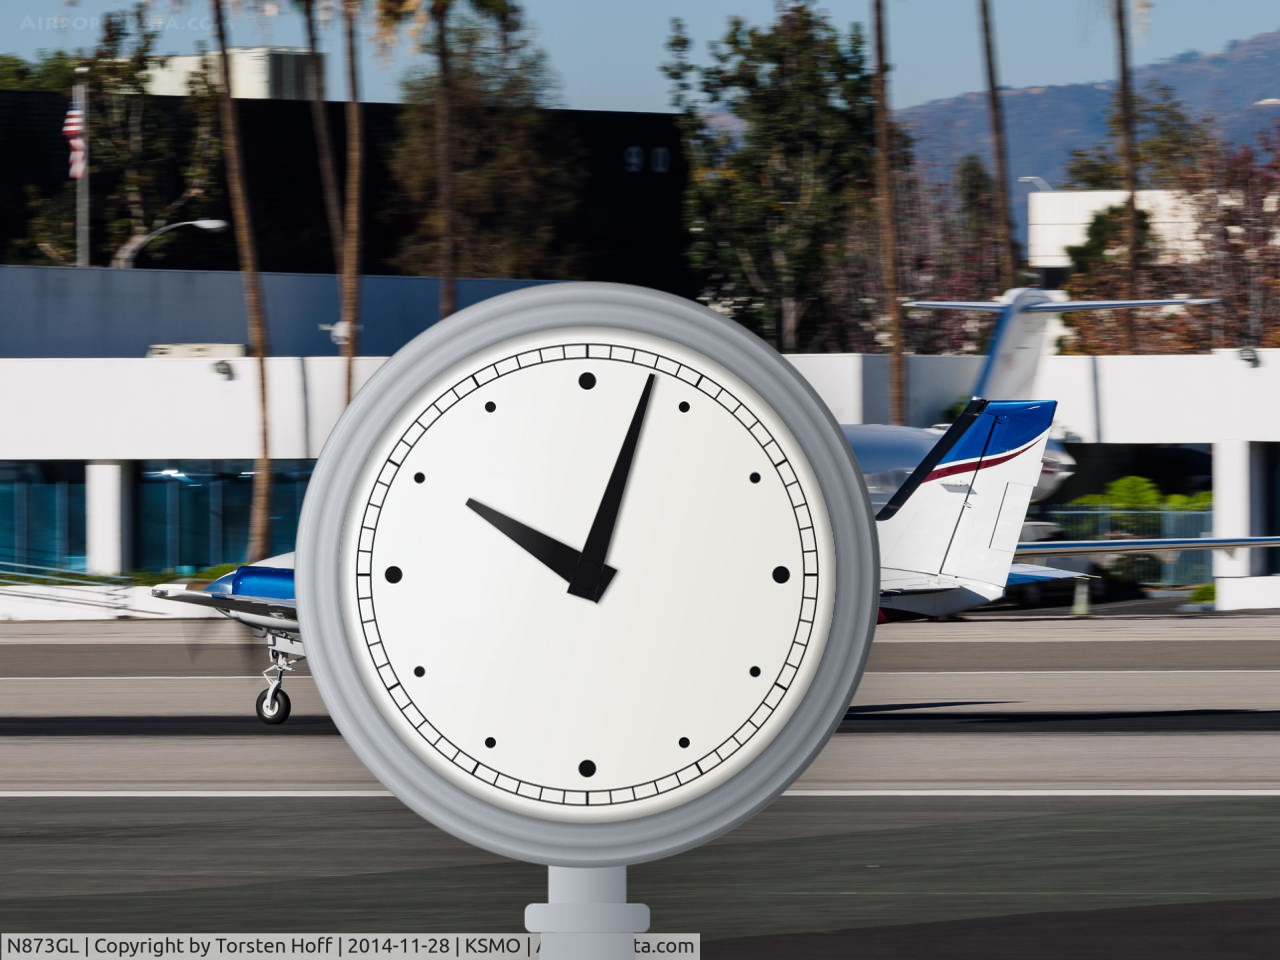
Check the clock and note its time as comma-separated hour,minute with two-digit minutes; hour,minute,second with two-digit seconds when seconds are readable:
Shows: 10,03
